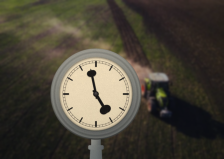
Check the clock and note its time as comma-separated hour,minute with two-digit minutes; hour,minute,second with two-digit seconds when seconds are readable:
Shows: 4,58
